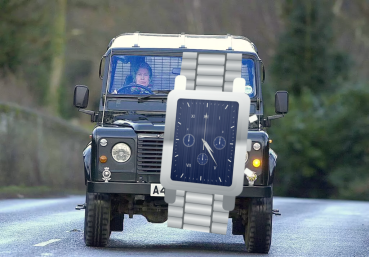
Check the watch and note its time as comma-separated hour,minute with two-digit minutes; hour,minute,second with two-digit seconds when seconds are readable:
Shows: 4,24
